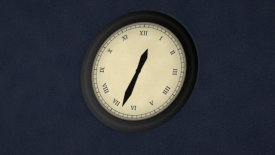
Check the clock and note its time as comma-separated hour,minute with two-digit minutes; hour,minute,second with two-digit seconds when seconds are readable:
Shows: 12,33
